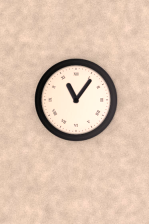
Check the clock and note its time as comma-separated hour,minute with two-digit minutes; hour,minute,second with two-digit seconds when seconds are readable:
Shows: 11,06
